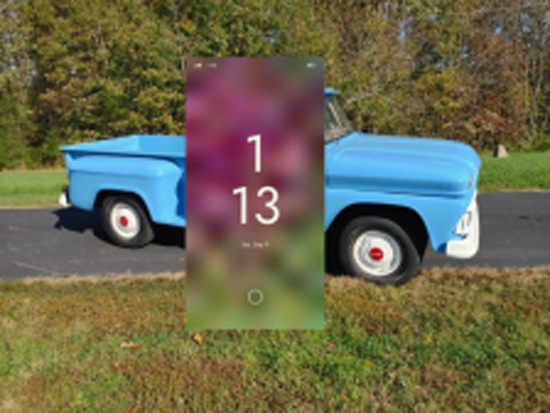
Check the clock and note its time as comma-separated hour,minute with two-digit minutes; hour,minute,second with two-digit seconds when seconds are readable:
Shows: 1,13
